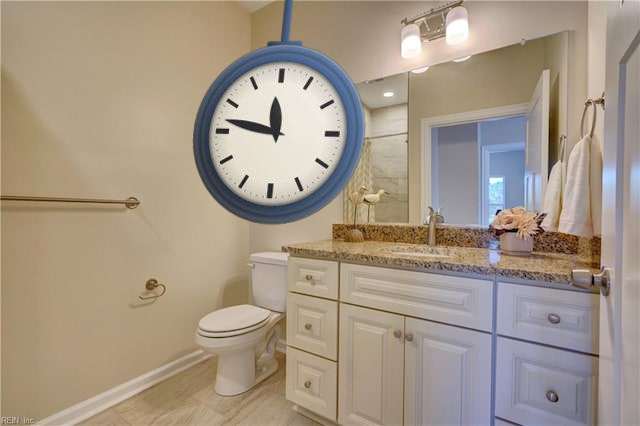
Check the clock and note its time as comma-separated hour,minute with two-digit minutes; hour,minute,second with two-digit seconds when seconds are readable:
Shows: 11,47
